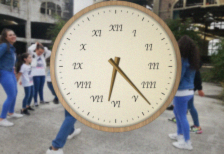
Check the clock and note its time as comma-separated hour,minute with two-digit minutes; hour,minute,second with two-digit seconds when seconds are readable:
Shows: 6,23
